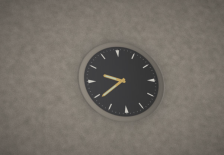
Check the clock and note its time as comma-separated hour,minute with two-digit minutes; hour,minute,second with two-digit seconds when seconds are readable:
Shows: 9,39
